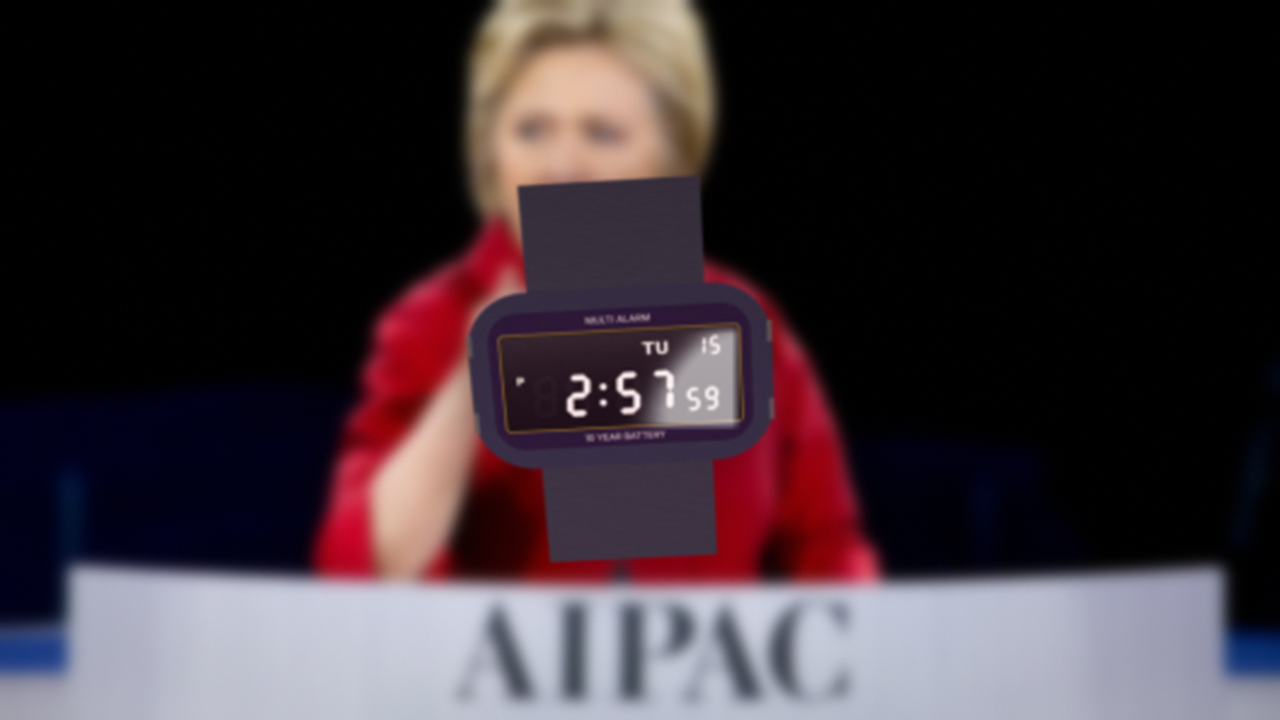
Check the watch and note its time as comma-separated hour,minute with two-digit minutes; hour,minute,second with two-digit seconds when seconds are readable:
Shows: 2,57,59
